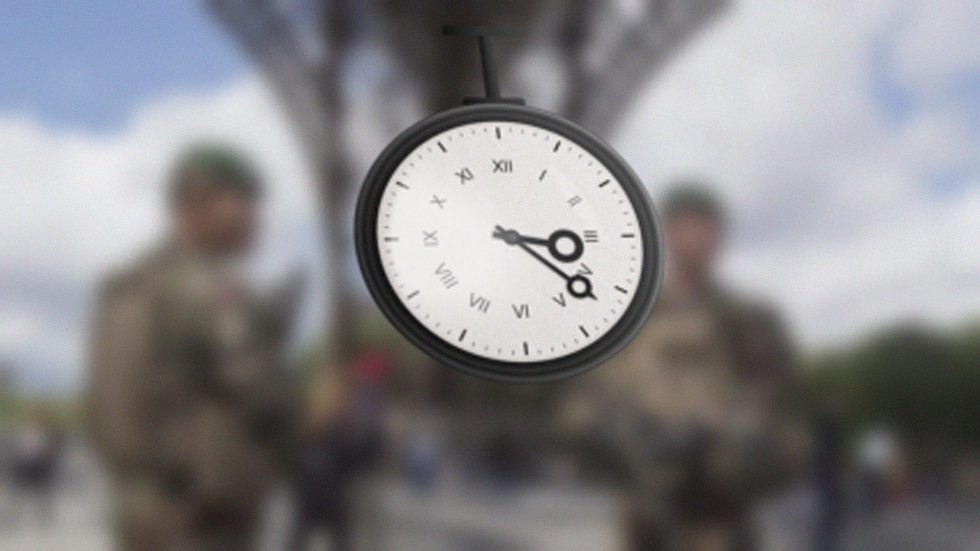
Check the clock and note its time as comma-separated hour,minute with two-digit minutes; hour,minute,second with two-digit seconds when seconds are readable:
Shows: 3,22
